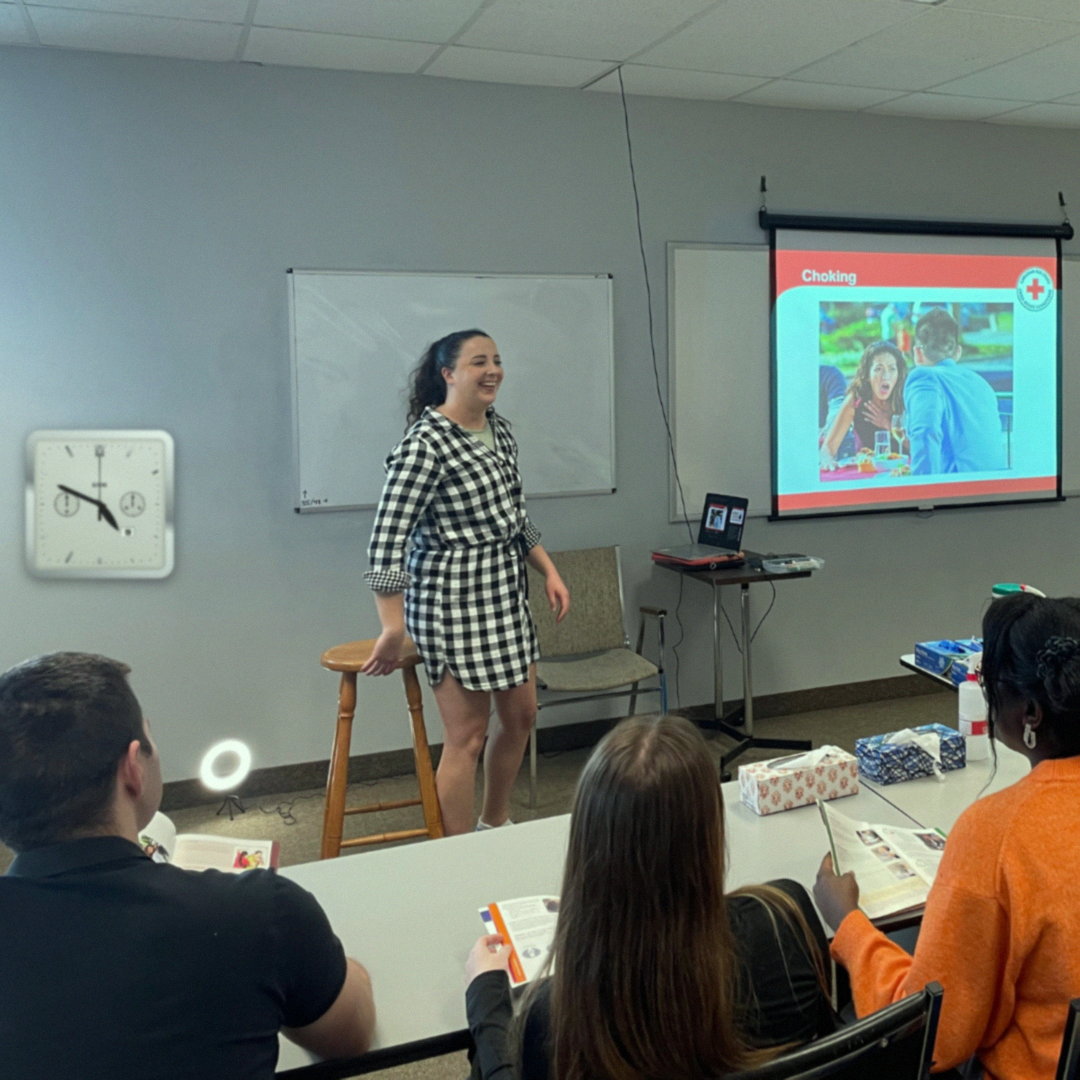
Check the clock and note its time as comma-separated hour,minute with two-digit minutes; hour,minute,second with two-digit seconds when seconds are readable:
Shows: 4,49
